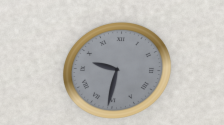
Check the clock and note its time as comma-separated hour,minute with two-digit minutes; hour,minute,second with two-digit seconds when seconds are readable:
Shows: 9,31
